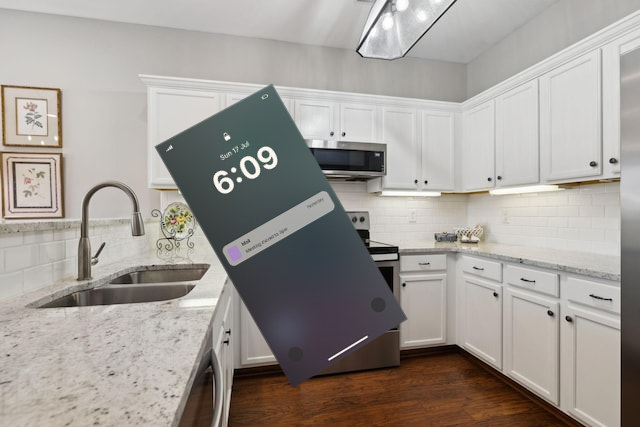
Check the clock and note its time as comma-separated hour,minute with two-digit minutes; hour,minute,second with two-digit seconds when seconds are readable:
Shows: 6,09
